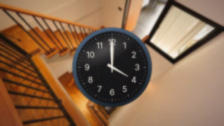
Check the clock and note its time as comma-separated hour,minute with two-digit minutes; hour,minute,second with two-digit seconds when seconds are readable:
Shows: 4,00
